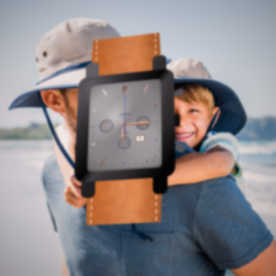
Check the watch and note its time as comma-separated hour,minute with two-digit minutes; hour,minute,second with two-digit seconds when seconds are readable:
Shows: 6,15
